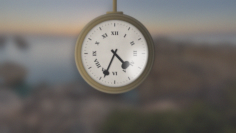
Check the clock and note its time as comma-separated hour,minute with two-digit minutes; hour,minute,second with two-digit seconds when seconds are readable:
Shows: 4,34
